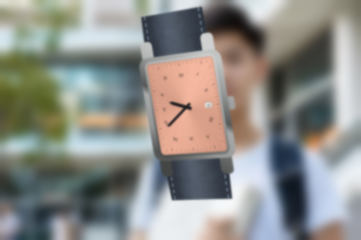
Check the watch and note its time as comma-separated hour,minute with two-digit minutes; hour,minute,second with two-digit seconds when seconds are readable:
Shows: 9,39
